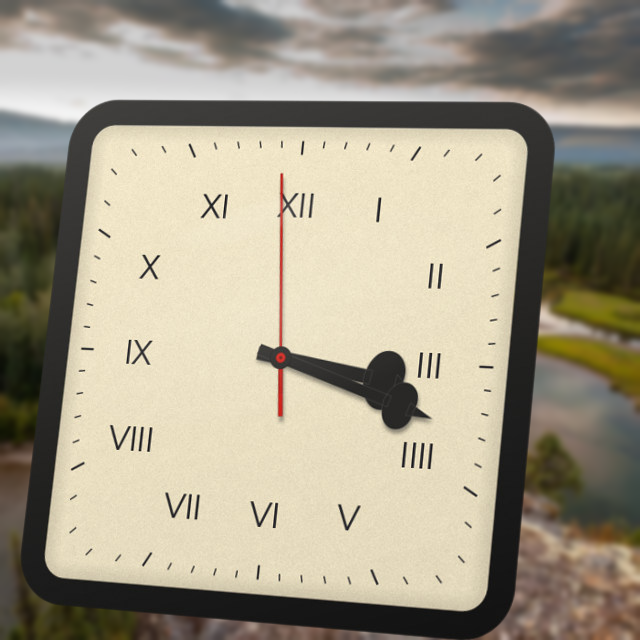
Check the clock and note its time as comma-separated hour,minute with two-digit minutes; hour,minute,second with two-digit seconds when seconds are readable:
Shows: 3,17,59
